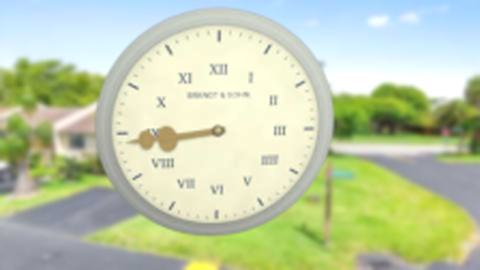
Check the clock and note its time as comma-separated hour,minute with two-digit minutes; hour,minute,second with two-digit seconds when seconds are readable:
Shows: 8,44
